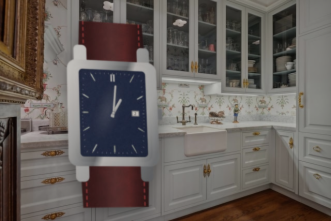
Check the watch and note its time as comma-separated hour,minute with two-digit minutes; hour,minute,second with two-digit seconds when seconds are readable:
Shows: 1,01
